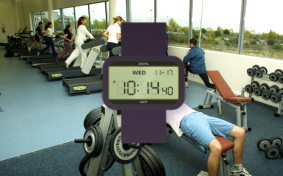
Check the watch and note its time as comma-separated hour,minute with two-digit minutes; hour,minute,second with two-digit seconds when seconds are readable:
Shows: 10,14,40
